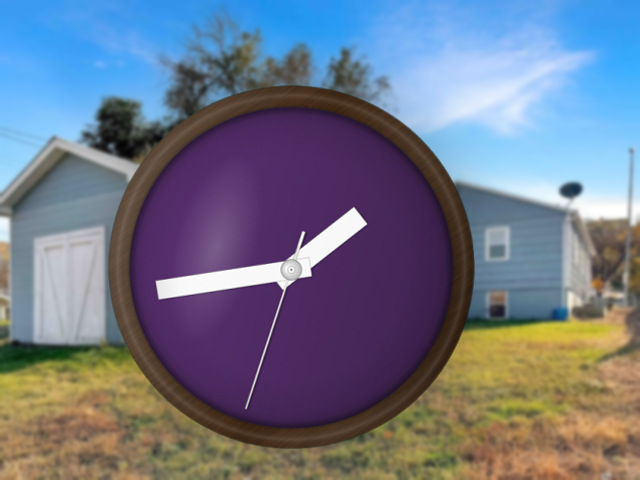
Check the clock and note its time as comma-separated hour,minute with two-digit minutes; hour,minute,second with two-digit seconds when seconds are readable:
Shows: 1,43,33
